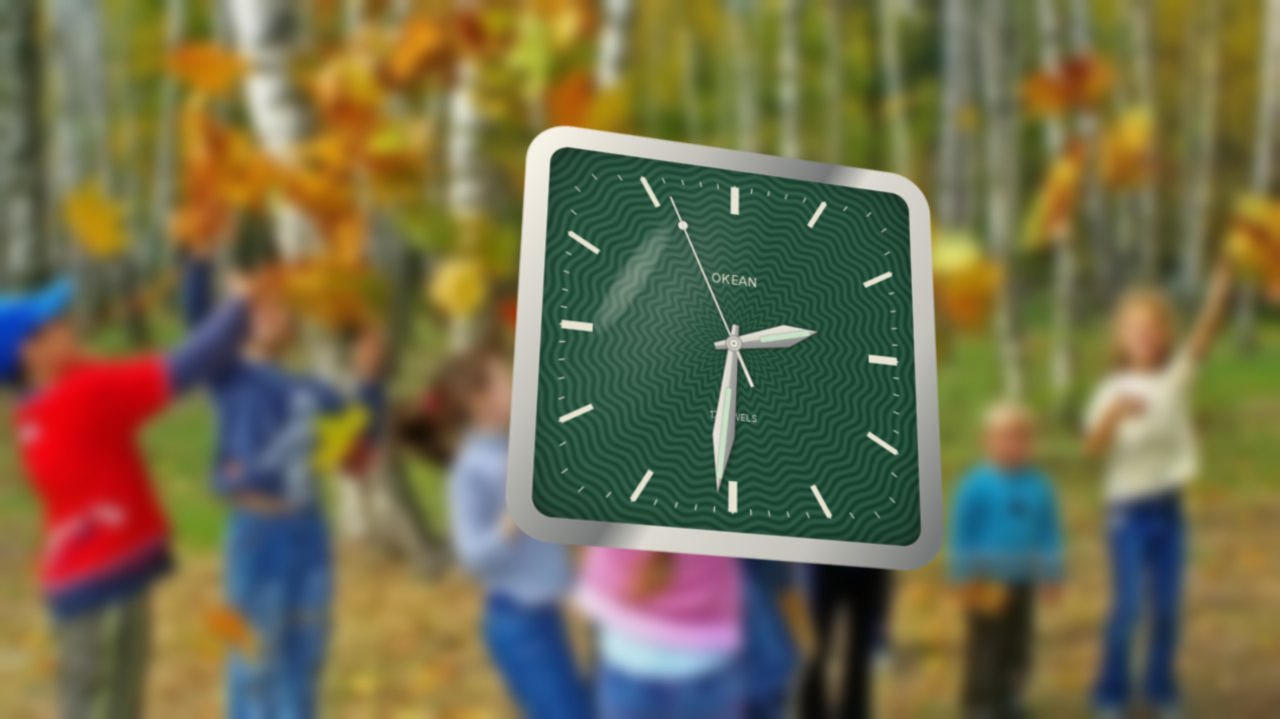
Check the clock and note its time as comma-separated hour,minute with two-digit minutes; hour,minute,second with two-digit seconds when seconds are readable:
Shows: 2,30,56
